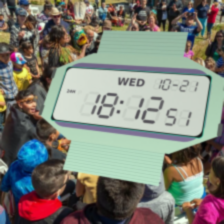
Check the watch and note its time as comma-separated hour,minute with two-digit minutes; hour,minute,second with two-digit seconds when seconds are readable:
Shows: 18,12,51
